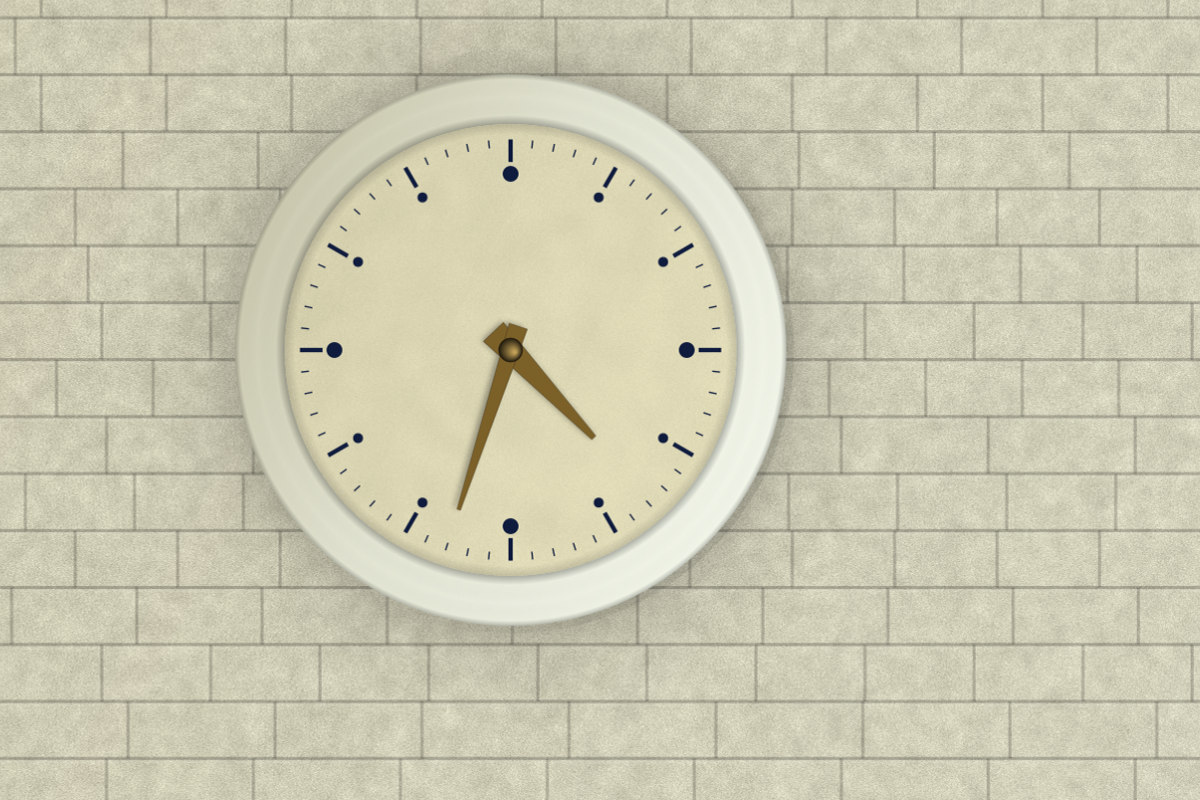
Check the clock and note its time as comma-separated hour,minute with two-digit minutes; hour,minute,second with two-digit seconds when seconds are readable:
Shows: 4,33
